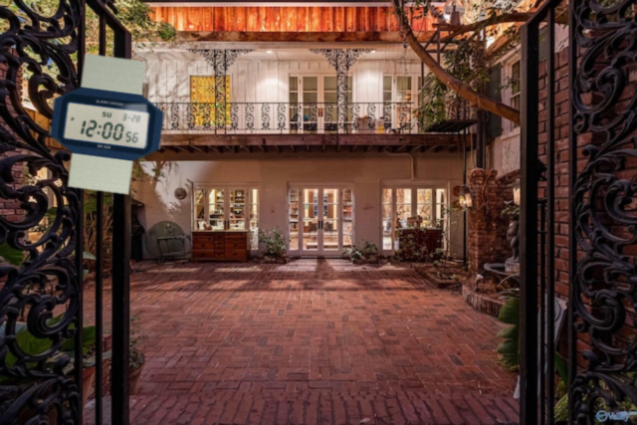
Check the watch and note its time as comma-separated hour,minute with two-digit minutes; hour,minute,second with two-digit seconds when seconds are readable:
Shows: 12,00,56
